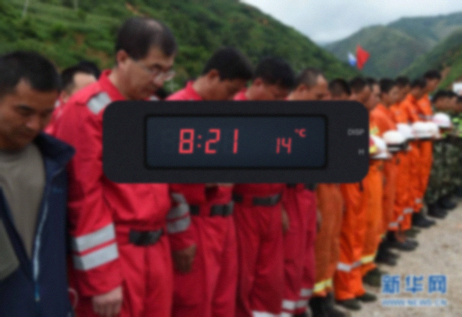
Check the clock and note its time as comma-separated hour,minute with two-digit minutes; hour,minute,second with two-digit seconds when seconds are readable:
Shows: 8,21
